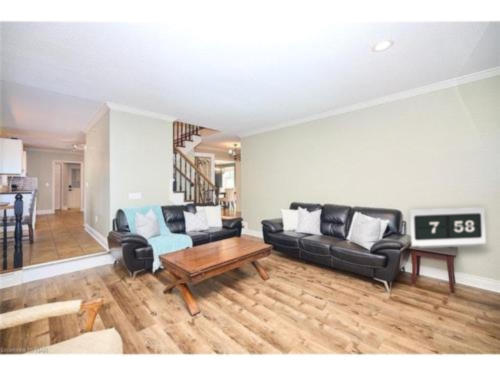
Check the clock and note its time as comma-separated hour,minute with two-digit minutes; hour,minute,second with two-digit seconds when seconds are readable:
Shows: 7,58
